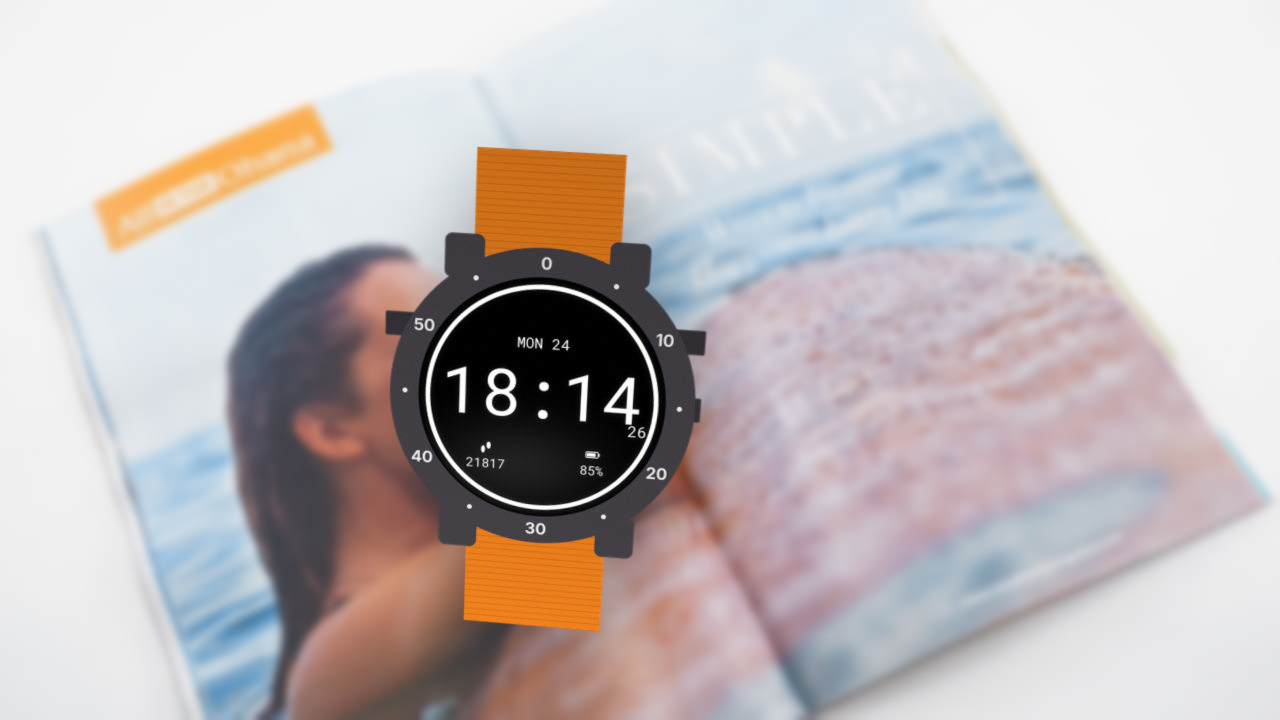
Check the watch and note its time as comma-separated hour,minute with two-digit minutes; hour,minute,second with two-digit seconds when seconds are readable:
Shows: 18,14,26
